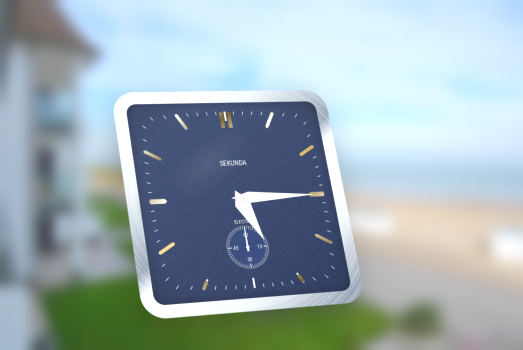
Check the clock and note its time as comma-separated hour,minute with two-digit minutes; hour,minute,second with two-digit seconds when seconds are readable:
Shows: 5,15
